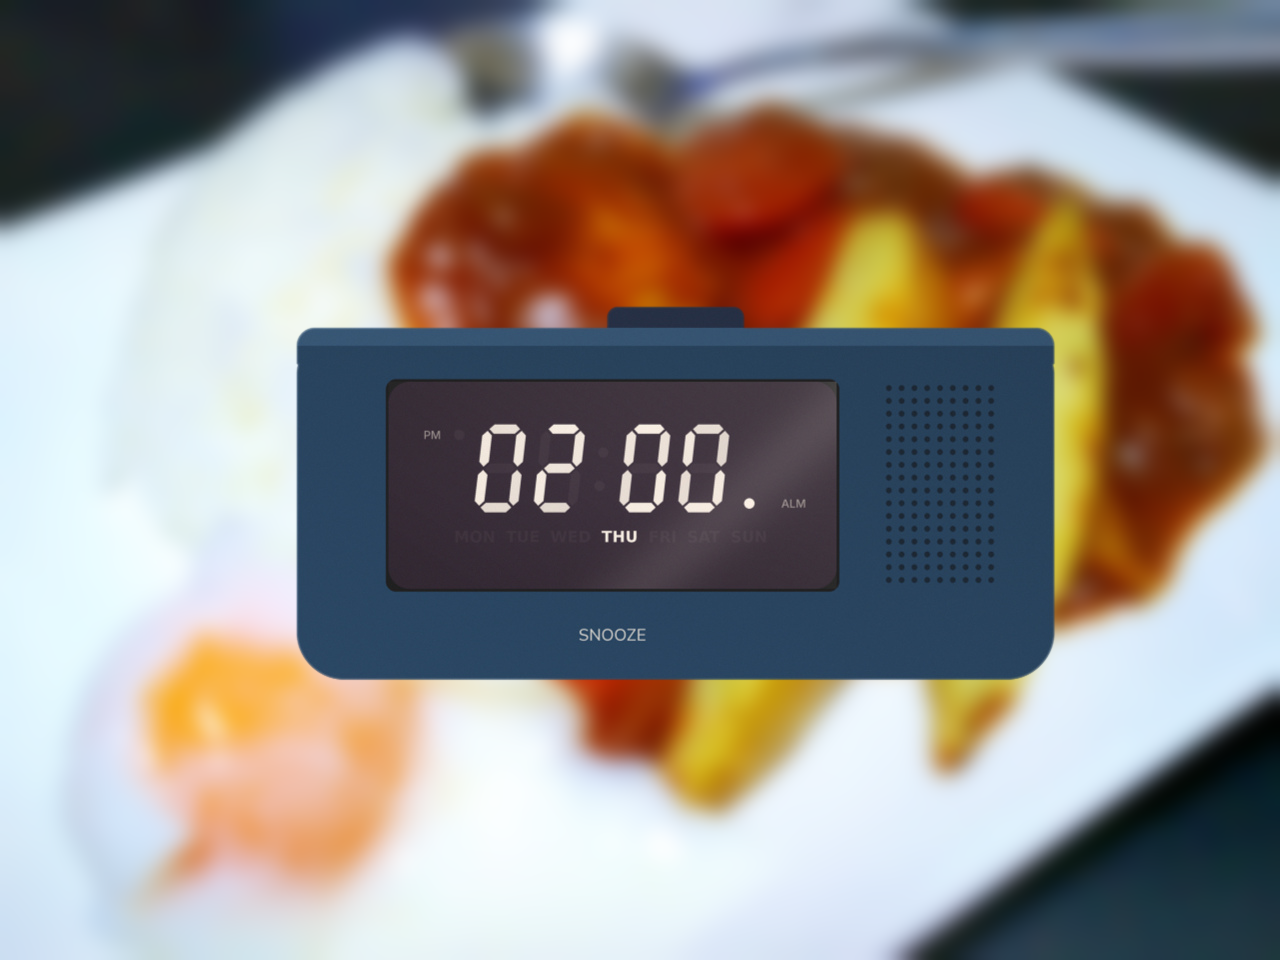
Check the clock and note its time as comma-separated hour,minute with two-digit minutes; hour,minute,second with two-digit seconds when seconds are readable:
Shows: 2,00
